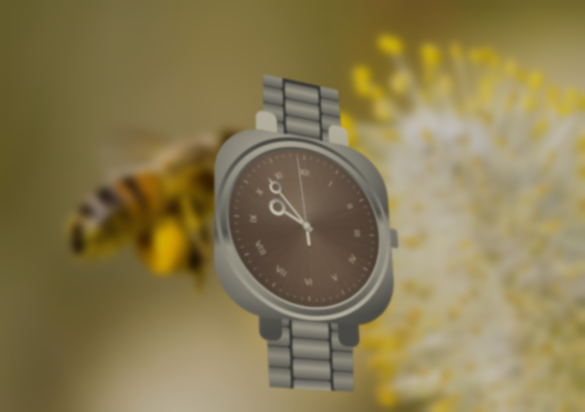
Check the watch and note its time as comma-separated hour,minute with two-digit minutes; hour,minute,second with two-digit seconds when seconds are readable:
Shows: 9,52,59
